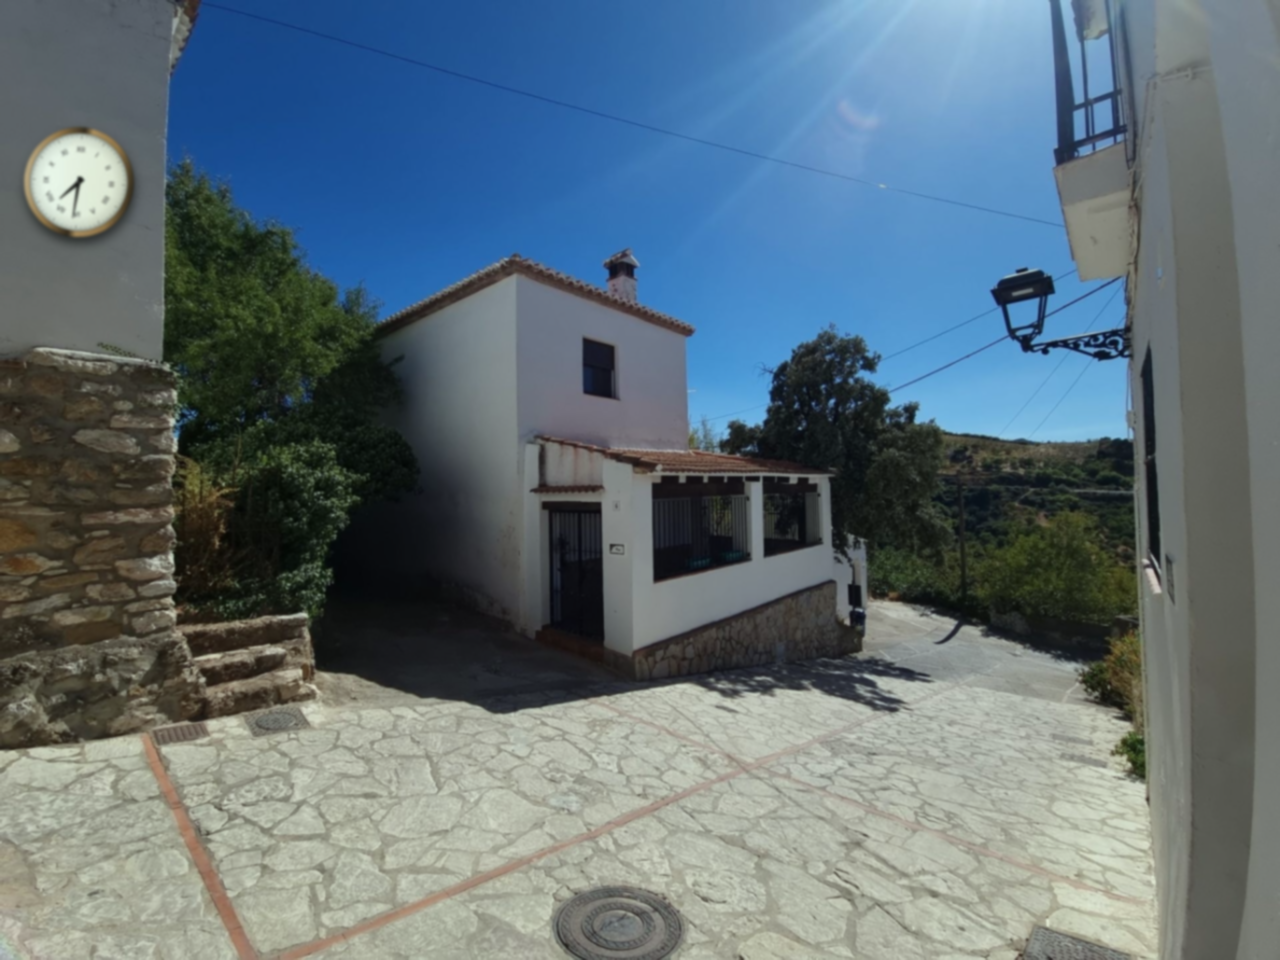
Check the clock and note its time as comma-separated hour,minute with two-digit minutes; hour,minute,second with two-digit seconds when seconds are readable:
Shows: 7,31
